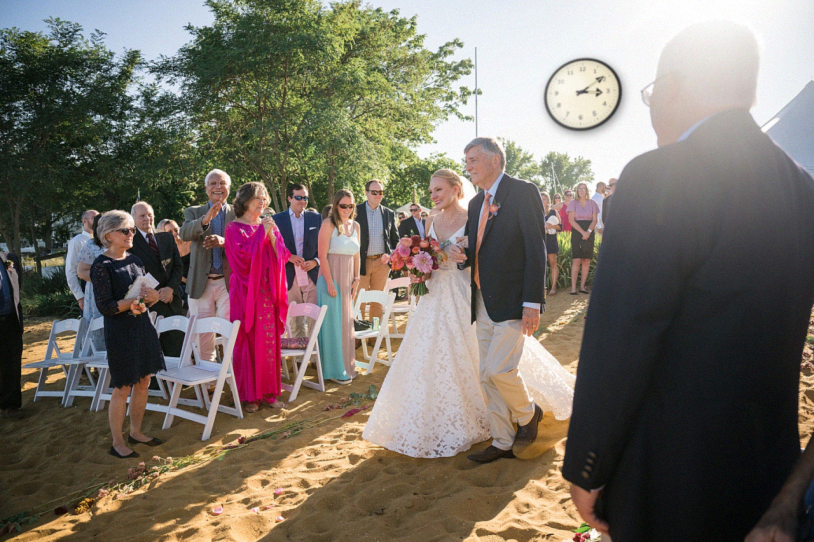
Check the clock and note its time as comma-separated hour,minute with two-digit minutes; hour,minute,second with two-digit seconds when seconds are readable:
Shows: 3,09
